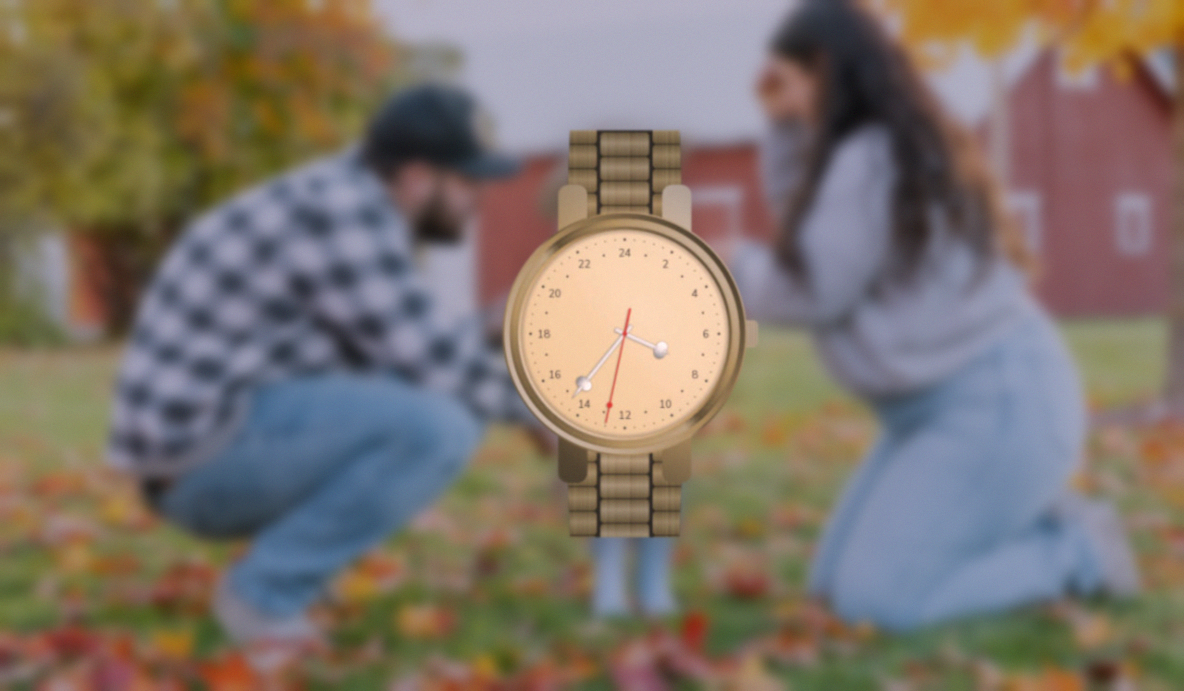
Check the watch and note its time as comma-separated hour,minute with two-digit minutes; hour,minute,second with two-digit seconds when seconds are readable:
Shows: 7,36,32
